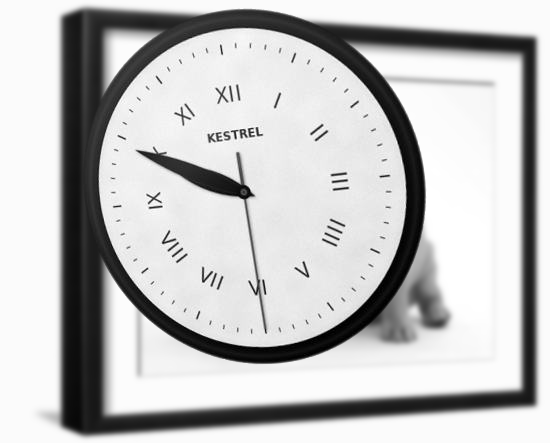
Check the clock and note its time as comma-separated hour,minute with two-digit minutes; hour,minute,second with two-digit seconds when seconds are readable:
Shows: 9,49,30
